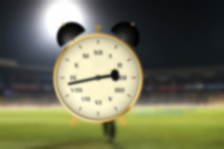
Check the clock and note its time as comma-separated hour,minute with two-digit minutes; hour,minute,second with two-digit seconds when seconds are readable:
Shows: 2,43
